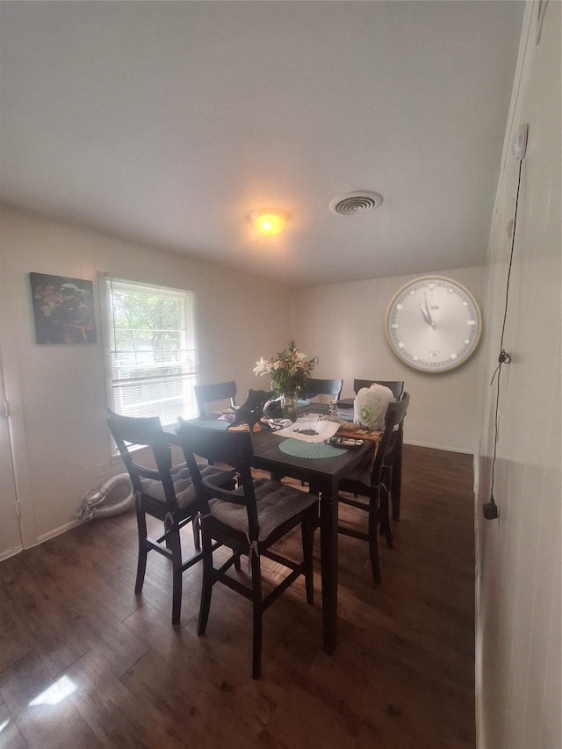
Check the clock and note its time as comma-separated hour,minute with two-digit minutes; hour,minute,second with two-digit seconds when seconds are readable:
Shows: 10,58
